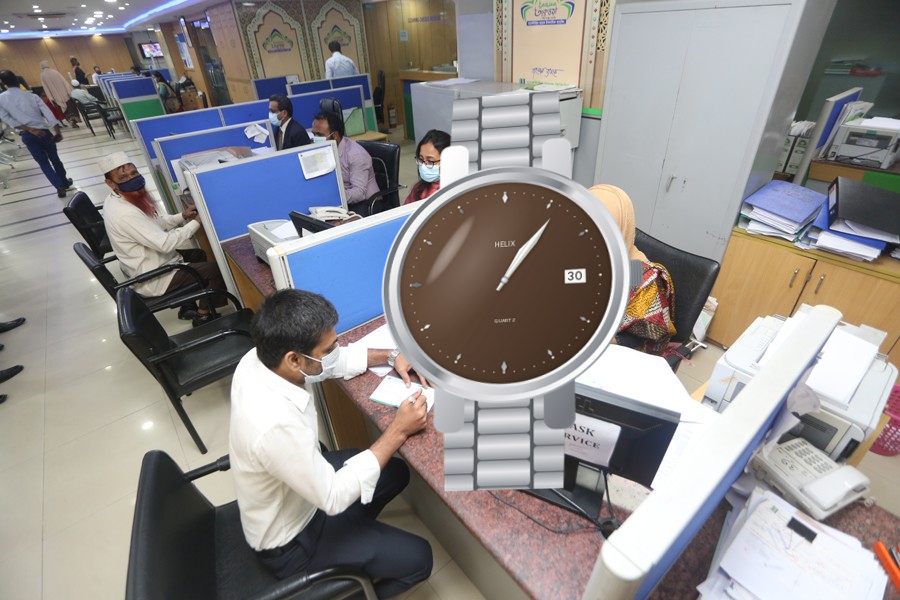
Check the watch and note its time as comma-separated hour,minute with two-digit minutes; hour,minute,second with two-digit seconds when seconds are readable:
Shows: 1,06
